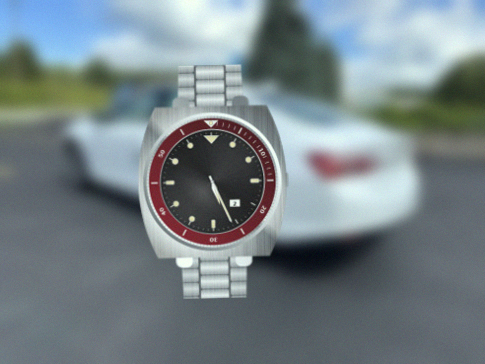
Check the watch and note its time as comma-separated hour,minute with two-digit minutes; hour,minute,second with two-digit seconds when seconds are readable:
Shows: 5,26
